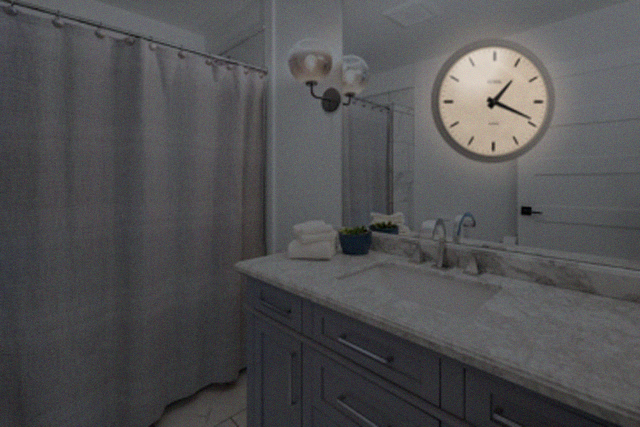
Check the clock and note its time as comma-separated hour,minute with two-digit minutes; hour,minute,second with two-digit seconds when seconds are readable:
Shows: 1,19
